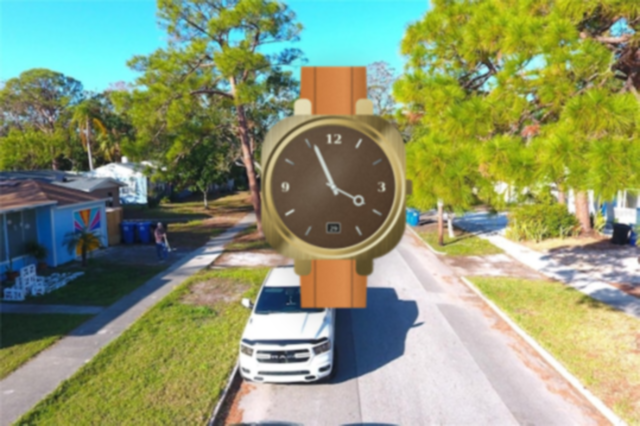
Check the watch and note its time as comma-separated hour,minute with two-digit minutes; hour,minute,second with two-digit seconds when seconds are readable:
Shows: 3,56
